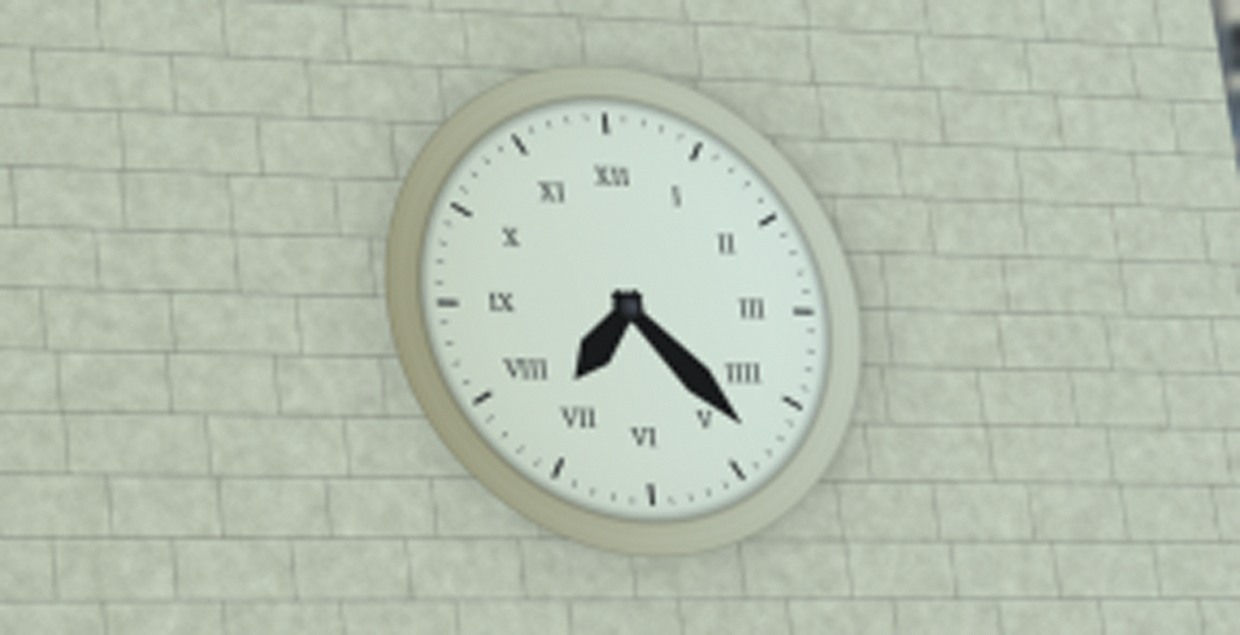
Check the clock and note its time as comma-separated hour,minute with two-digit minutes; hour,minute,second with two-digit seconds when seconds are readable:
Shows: 7,23
